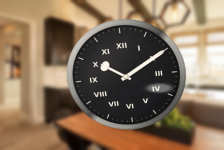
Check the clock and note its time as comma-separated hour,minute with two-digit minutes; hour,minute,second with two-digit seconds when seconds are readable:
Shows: 10,10
